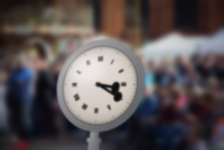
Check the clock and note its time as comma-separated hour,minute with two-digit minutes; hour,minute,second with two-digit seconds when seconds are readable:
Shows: 3,20
